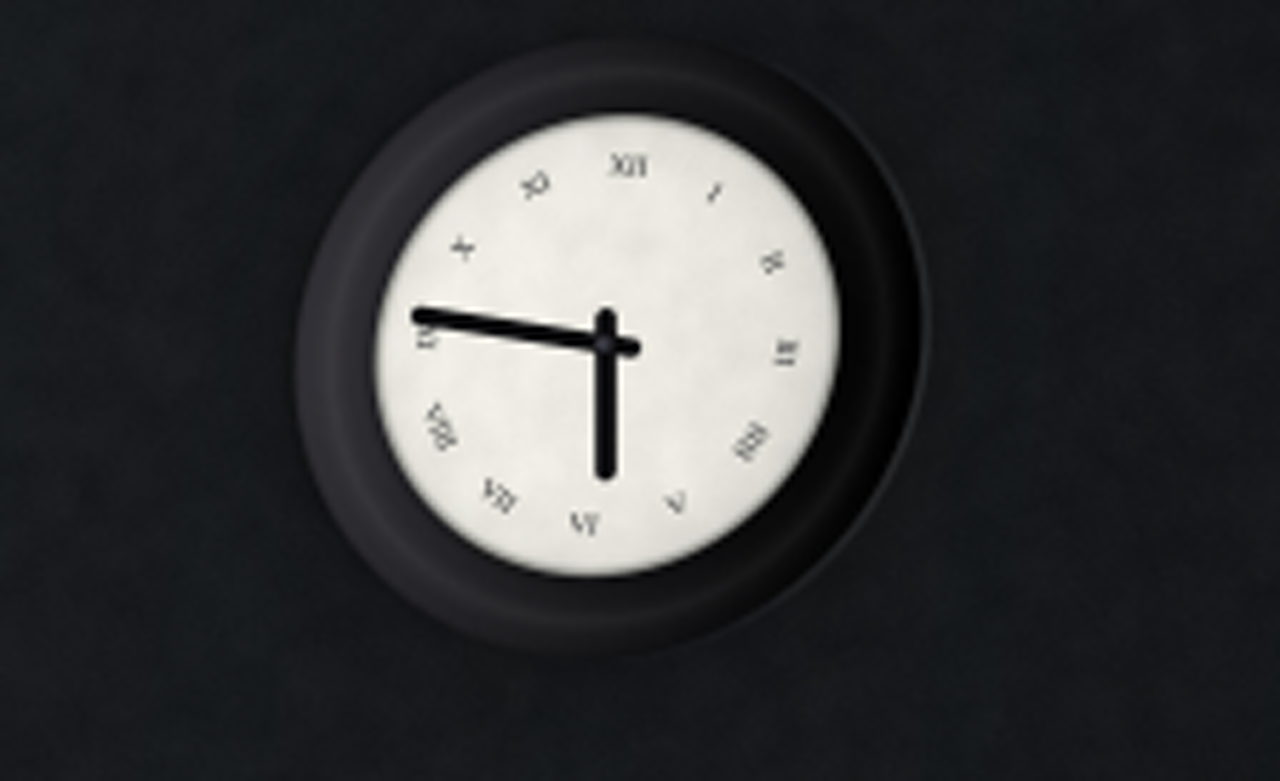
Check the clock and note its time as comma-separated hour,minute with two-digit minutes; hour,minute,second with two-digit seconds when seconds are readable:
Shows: 5,46
